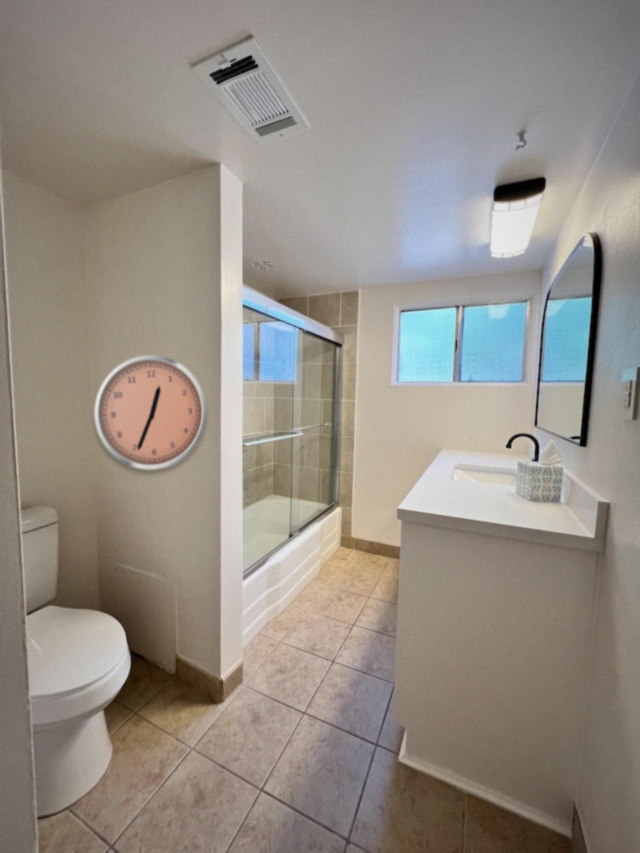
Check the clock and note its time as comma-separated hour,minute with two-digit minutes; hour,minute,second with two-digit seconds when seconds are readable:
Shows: 12,34
